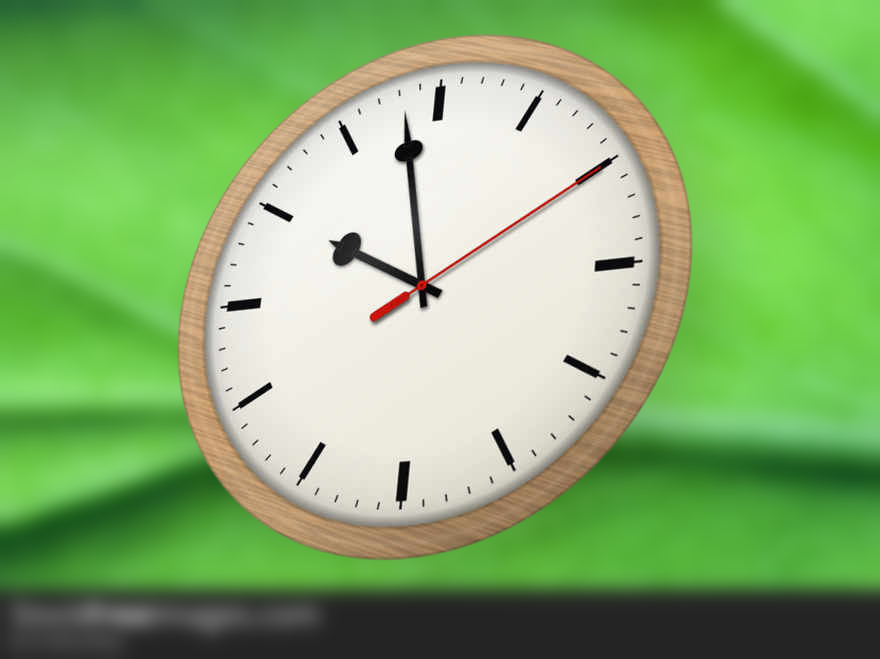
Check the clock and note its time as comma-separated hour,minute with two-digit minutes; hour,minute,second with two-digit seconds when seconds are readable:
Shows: 9,58,10
